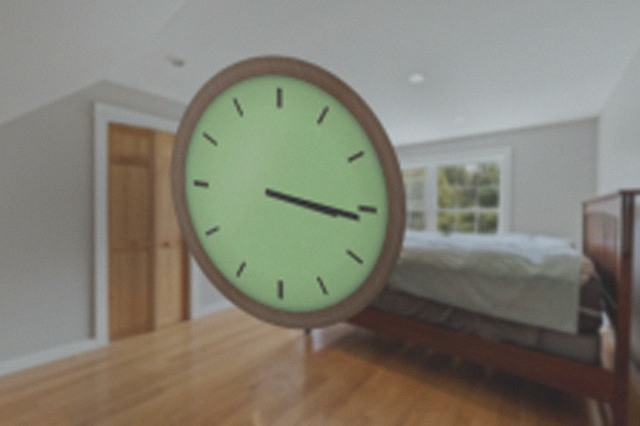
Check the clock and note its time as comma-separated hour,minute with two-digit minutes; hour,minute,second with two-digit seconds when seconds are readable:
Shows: 3,16
